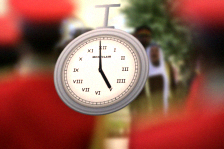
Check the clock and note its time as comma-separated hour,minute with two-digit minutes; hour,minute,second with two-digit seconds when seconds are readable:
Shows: 4,59
